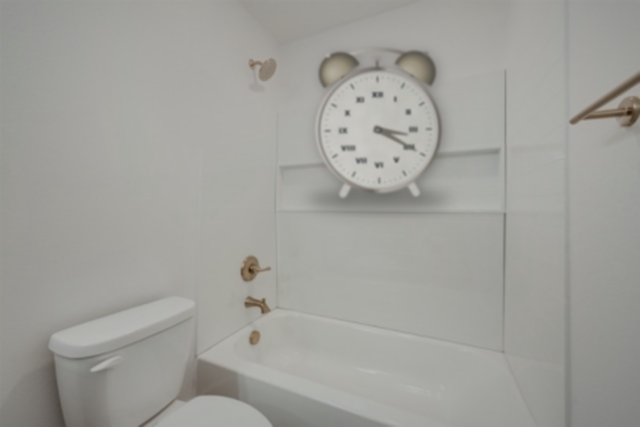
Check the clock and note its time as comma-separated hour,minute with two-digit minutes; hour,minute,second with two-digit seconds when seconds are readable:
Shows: 3,20
